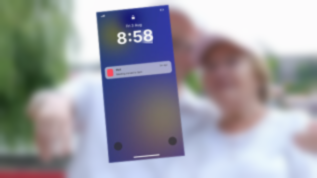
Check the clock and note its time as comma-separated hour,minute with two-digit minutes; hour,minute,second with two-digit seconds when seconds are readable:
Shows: 8,58
